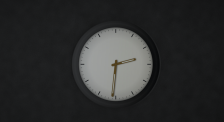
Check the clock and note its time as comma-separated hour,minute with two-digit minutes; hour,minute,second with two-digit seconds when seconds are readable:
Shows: 2,31
